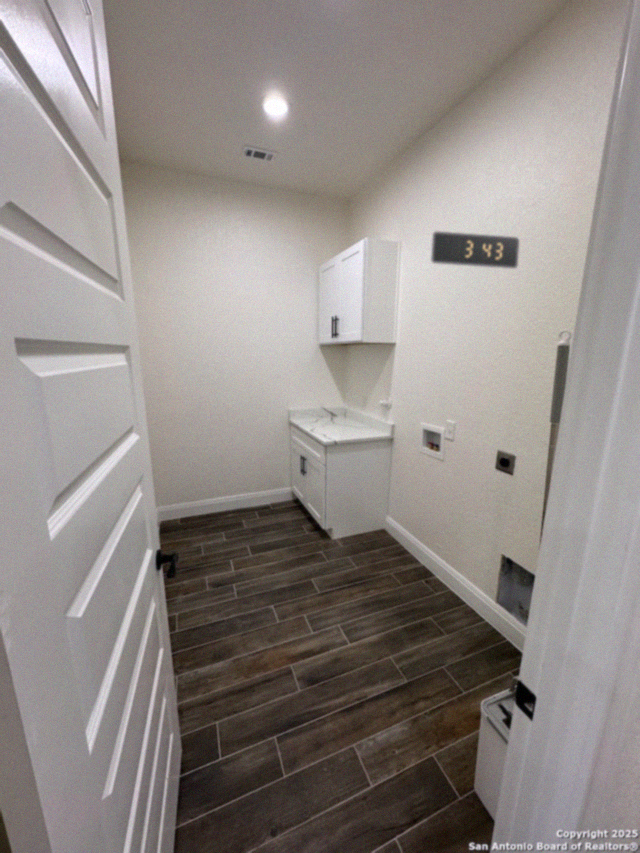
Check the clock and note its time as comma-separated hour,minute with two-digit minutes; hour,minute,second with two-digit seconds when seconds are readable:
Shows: 3,43
